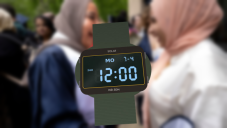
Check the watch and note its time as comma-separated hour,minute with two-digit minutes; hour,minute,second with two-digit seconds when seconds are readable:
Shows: 12,00
